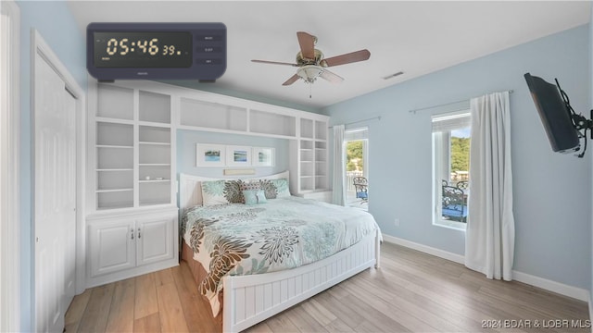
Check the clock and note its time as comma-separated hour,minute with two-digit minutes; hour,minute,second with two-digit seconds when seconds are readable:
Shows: 5,46,39
